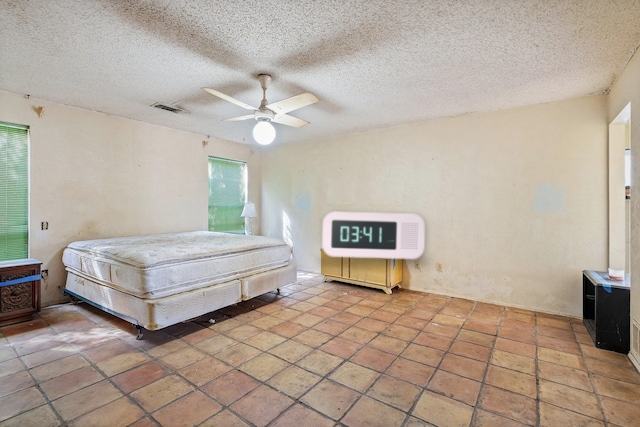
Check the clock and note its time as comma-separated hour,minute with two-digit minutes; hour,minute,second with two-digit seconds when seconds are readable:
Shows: 3,41
